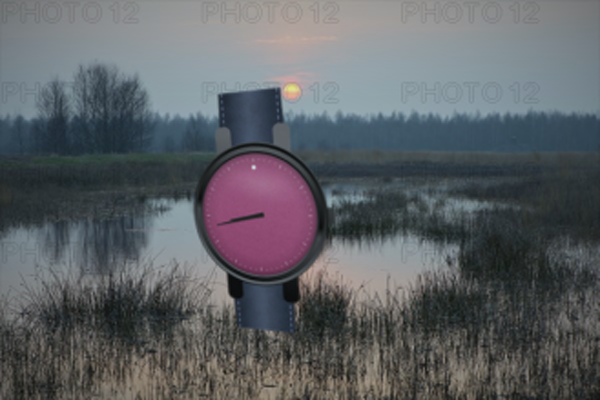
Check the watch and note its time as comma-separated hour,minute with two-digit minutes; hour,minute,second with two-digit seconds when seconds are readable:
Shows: 8,43
